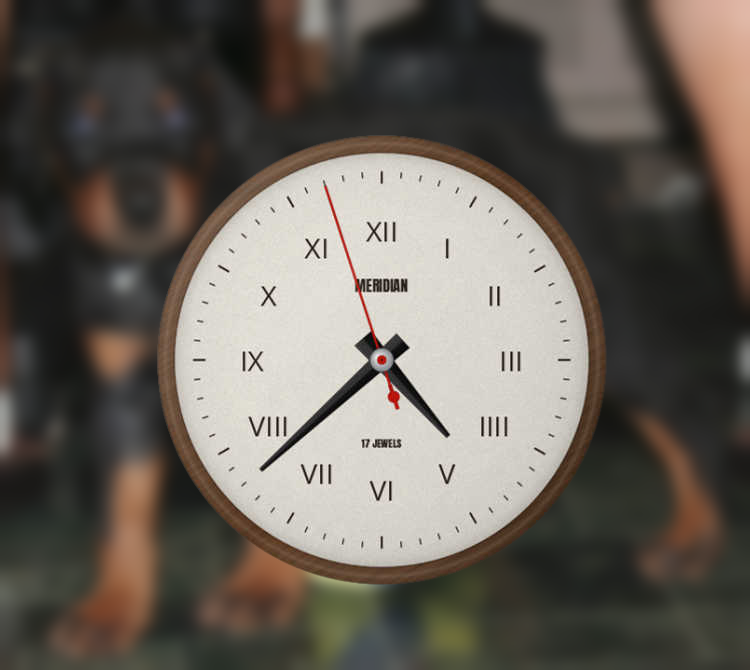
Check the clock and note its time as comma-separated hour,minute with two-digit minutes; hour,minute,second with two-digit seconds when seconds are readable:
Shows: 4,37,57
